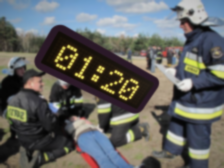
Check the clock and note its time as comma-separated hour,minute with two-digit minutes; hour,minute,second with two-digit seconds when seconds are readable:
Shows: 1,20
